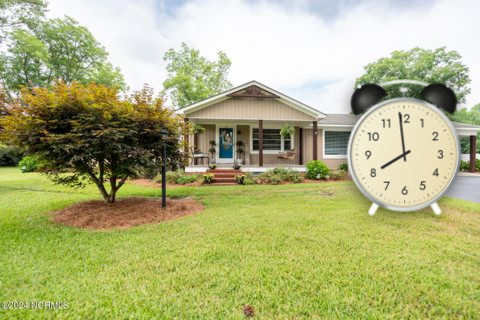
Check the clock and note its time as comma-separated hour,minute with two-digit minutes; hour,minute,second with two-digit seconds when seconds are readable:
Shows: 7,59
